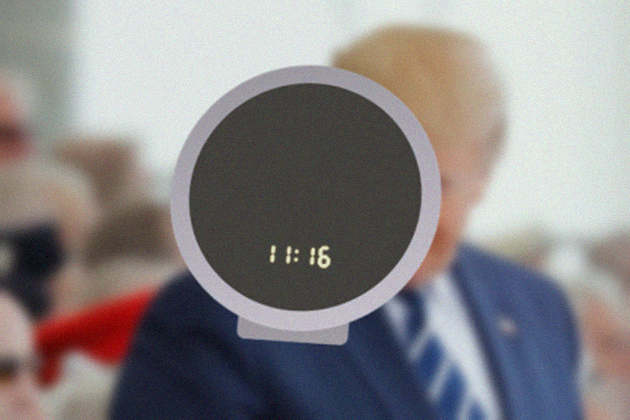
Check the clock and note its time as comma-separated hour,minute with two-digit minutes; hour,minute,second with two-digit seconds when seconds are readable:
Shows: 11,16
